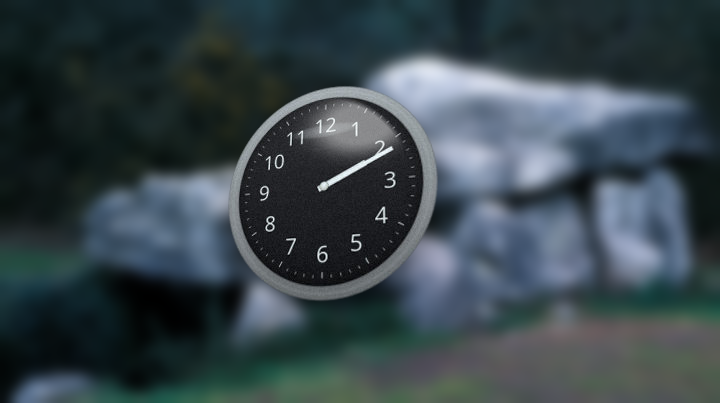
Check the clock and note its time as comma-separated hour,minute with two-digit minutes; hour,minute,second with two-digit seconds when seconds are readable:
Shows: 2,11
